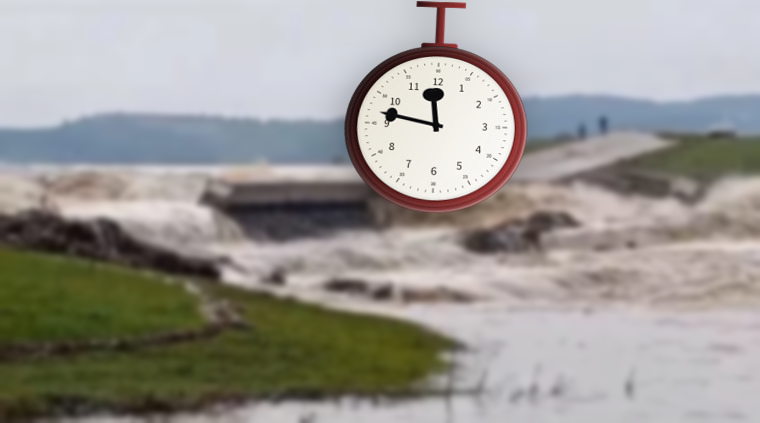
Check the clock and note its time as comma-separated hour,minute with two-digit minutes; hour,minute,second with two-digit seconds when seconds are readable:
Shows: 11,47
